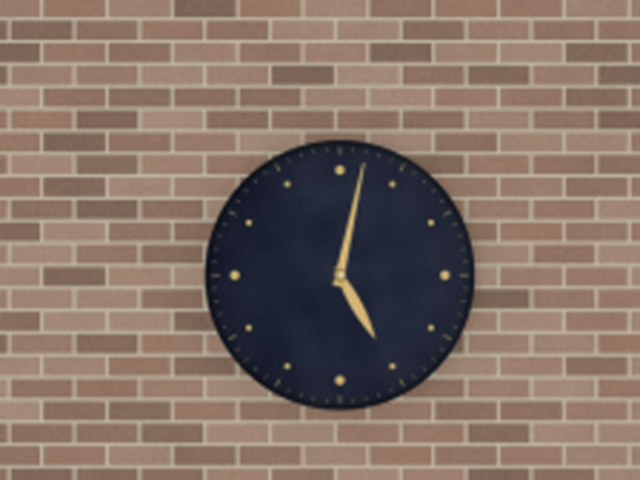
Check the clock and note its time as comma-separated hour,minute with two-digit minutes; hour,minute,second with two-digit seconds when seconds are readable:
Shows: 5,02
